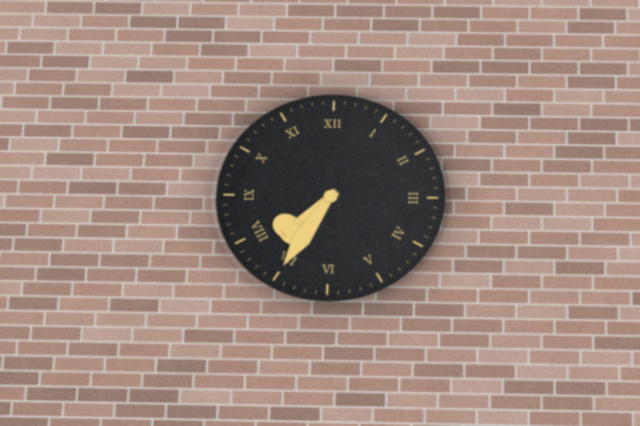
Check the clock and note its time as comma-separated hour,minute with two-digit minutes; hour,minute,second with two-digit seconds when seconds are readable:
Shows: 7,35
